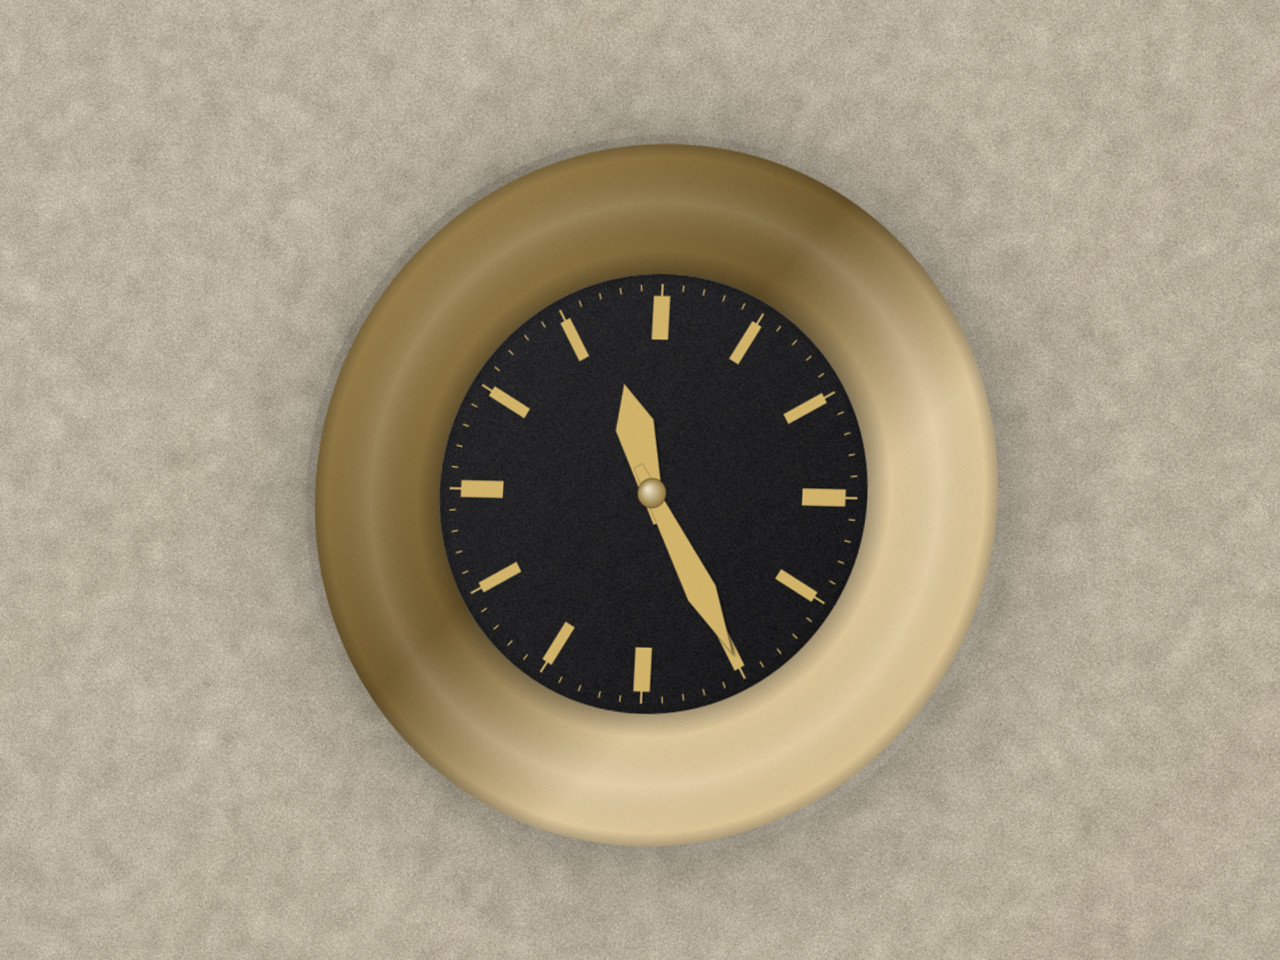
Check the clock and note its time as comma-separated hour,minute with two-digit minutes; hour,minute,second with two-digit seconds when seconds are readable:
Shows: 11,25
